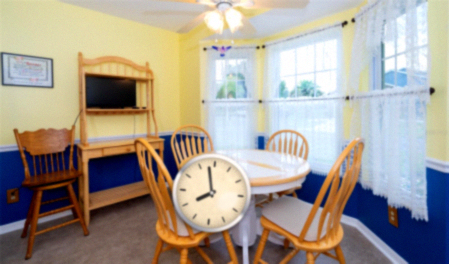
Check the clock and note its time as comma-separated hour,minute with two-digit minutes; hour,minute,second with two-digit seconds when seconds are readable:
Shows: 7,58
